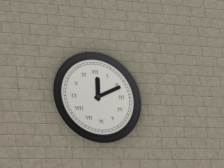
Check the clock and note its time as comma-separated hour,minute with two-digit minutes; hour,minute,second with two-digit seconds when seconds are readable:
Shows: 12,11
